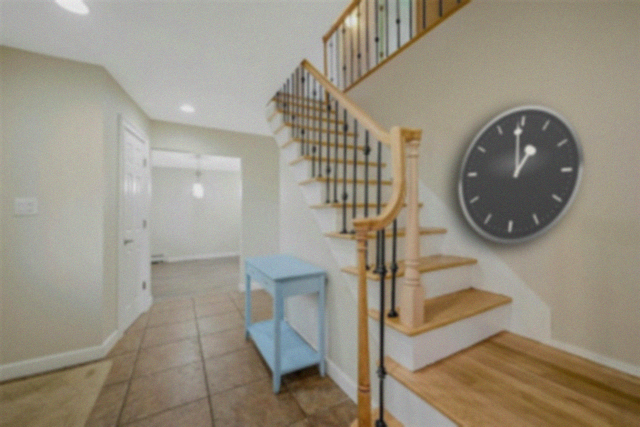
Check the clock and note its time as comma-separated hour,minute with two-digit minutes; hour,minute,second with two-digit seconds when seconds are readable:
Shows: 12,59
